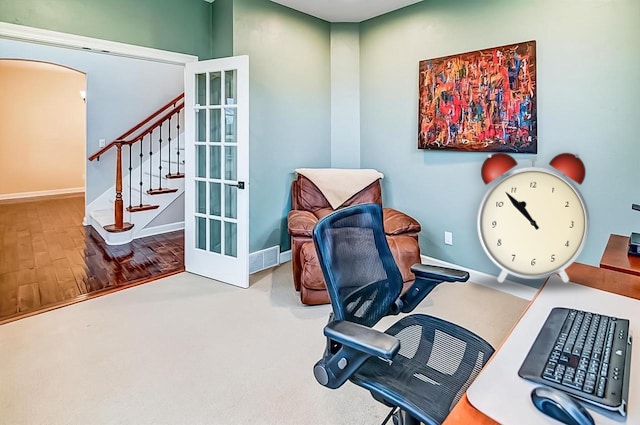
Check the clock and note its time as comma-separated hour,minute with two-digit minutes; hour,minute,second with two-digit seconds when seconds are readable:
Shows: 10,53
